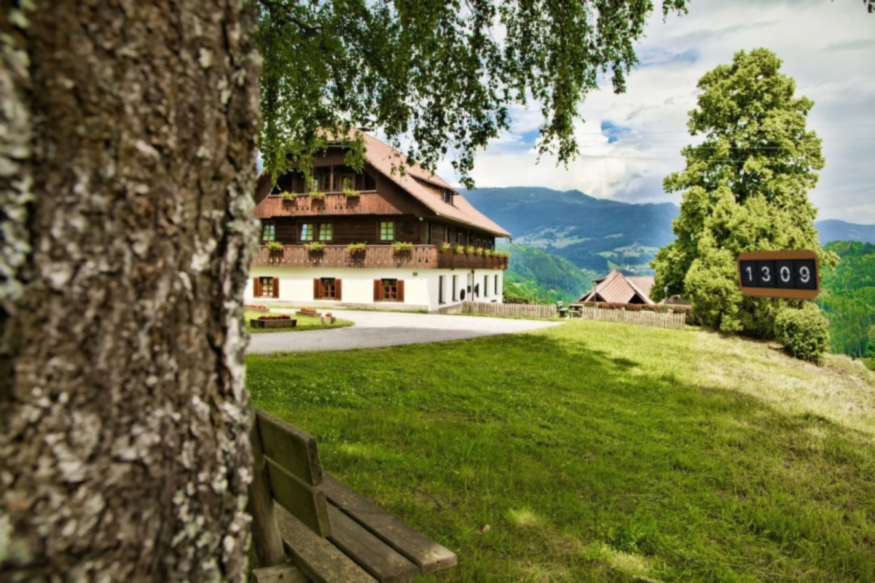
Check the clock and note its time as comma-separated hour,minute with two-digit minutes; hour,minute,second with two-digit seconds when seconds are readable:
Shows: 13,09
